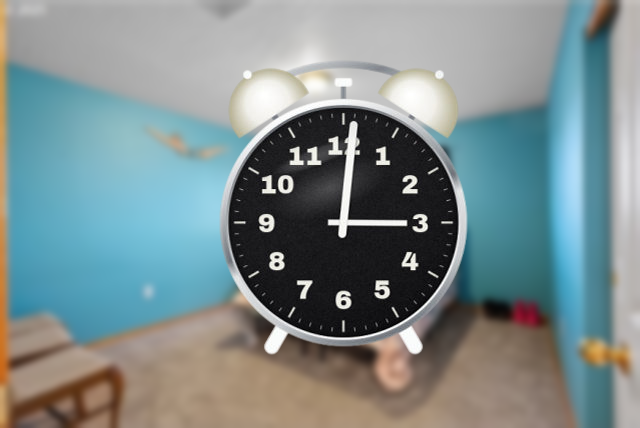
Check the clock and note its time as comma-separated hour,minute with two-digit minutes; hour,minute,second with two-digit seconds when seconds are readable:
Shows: 3,01
